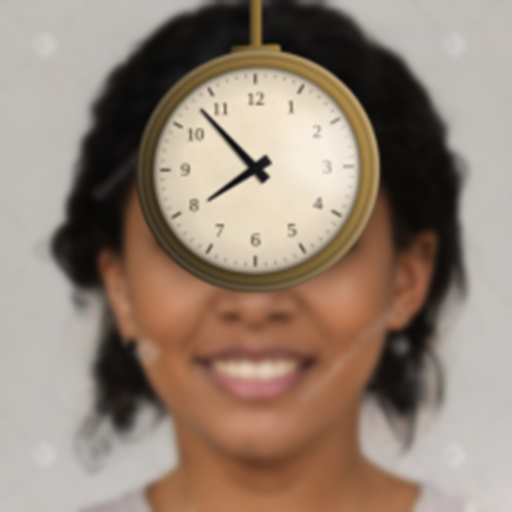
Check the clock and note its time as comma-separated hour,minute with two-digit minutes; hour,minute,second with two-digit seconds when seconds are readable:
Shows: 7,53
